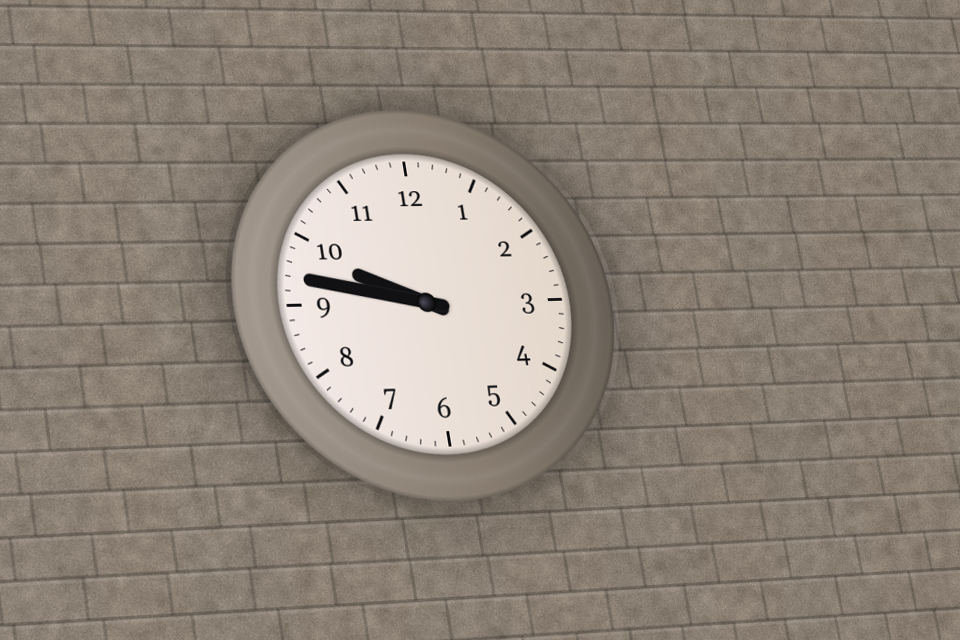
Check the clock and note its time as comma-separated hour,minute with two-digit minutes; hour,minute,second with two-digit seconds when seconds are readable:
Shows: 9,47
